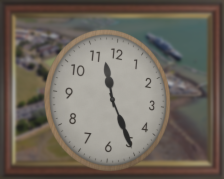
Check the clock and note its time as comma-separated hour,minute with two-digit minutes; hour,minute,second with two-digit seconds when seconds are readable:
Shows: 11,25
